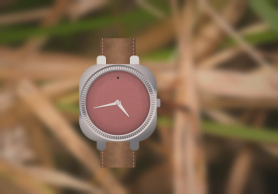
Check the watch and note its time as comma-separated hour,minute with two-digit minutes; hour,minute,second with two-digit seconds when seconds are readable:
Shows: 4,43
